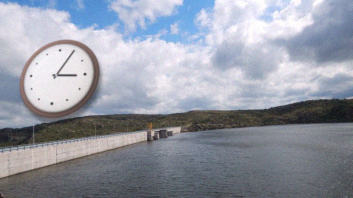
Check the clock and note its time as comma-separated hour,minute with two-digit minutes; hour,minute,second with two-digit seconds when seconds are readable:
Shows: 3,05
